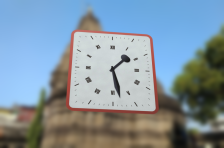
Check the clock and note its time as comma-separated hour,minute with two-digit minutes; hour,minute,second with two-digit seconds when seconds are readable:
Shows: 1,28
